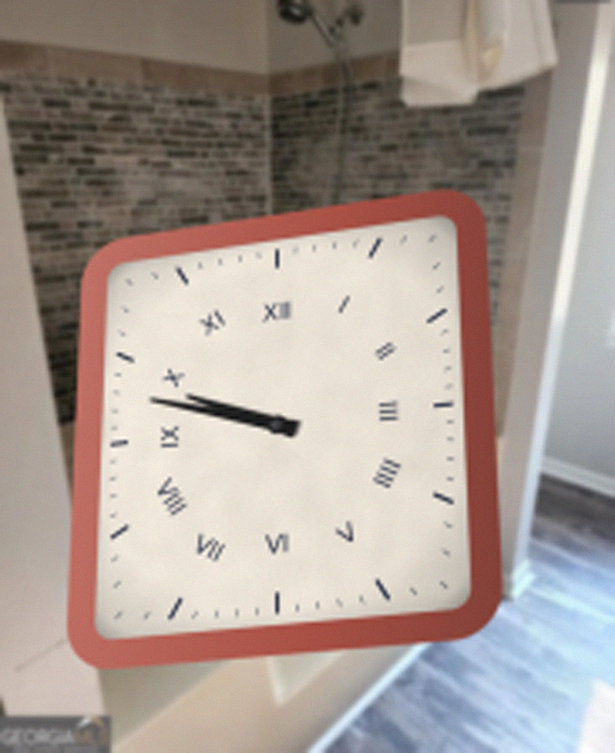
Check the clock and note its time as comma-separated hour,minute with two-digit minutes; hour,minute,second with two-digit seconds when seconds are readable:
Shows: 9,48
